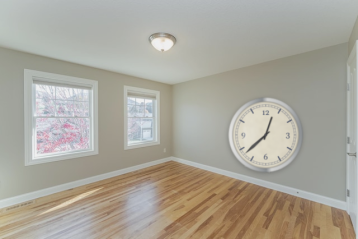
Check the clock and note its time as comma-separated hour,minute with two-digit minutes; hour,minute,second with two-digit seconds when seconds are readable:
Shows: 12,38
